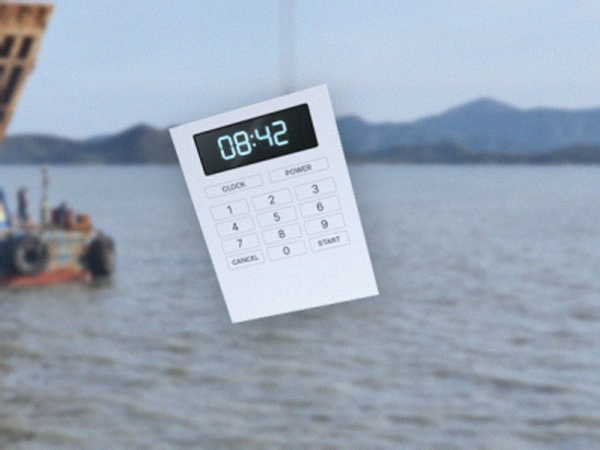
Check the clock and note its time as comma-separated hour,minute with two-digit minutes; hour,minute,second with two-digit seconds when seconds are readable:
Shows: 8,42
